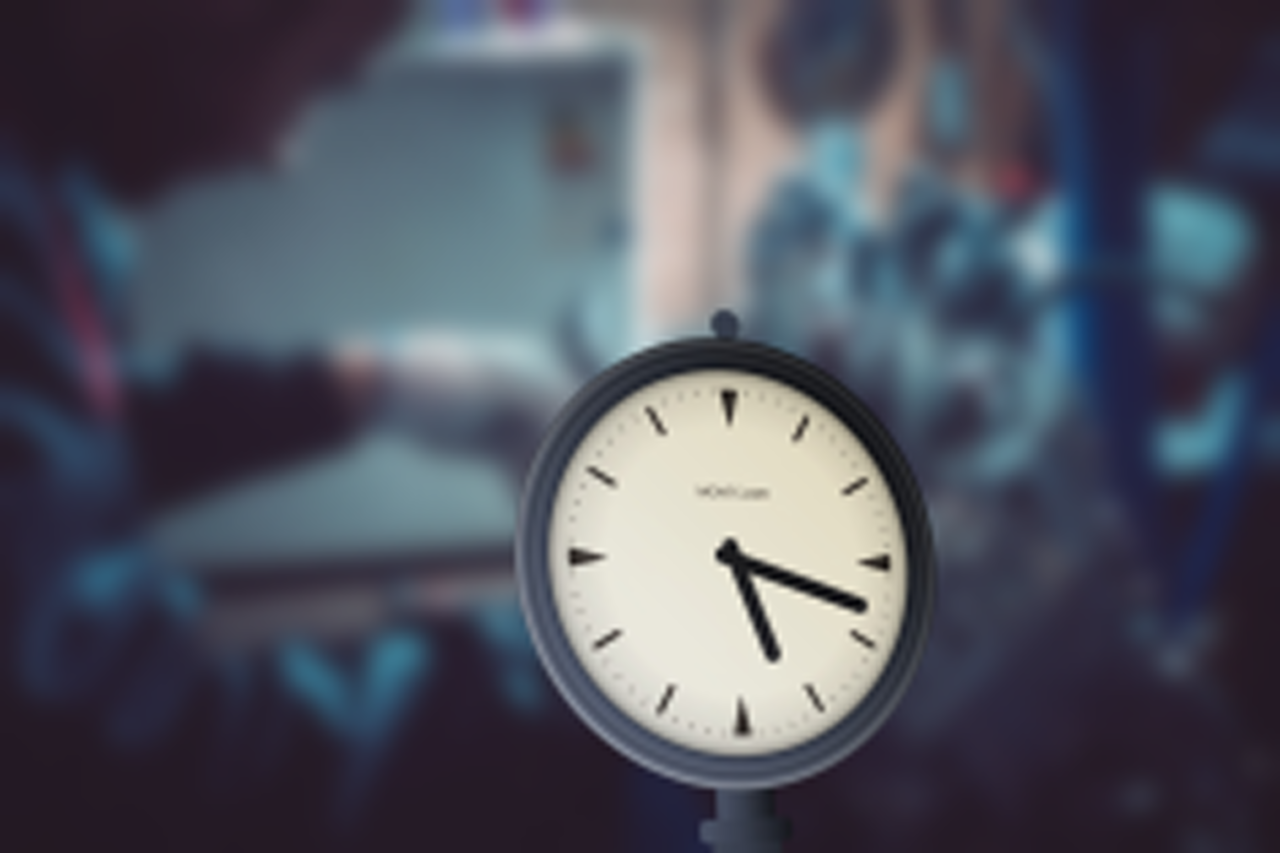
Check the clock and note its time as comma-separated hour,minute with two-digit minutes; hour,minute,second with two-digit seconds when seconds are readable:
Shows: 5,18
